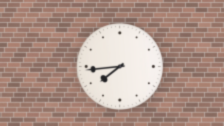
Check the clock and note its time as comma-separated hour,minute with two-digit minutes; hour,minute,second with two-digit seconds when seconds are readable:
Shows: 7,44
